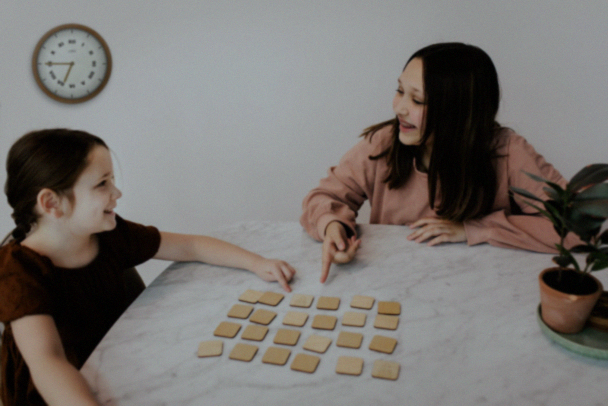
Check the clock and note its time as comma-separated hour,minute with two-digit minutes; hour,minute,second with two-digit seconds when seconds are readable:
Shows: 6,45
